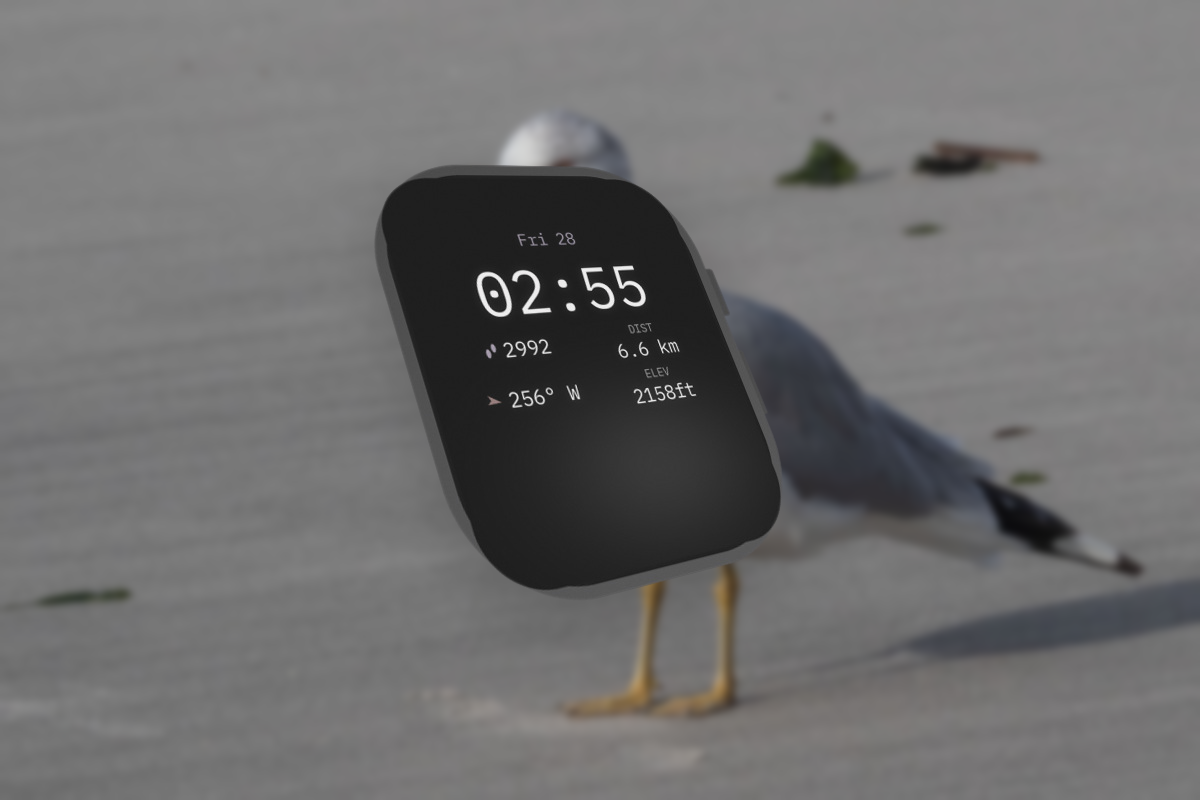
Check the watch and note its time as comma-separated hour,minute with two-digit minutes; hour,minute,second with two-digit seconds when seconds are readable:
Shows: 2,55
